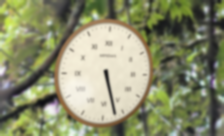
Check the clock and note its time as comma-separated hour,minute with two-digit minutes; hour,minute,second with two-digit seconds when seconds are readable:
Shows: 5,27
